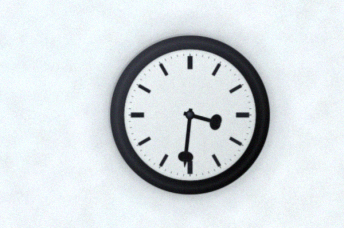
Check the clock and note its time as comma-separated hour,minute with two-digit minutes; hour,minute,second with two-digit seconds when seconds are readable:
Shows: 3,31
